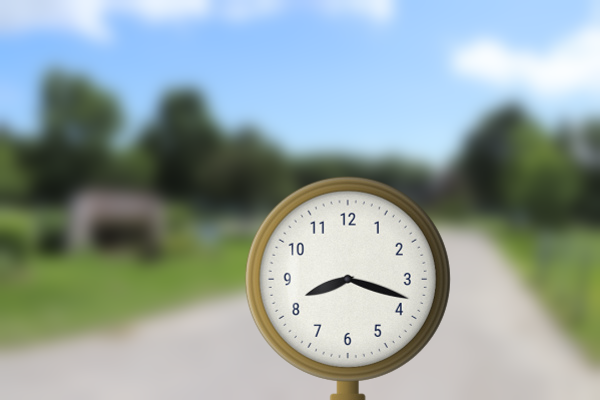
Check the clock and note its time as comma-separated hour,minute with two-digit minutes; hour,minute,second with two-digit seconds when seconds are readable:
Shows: 8,18
